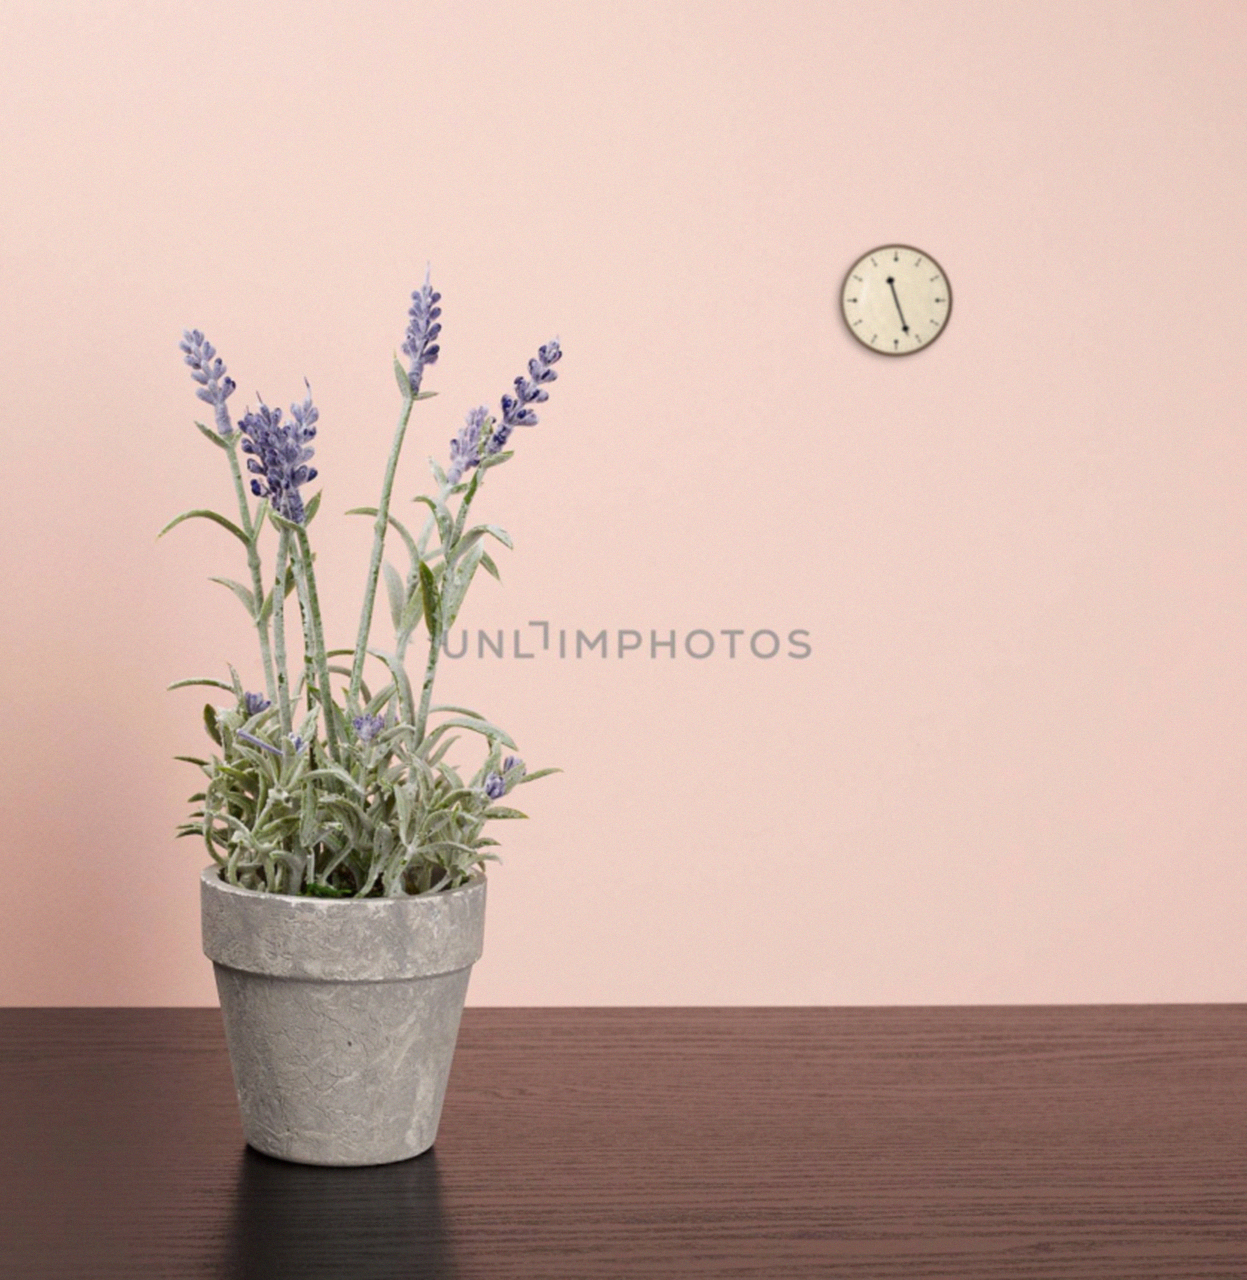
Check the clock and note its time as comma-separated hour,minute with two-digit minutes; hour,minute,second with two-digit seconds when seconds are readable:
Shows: 11,27
